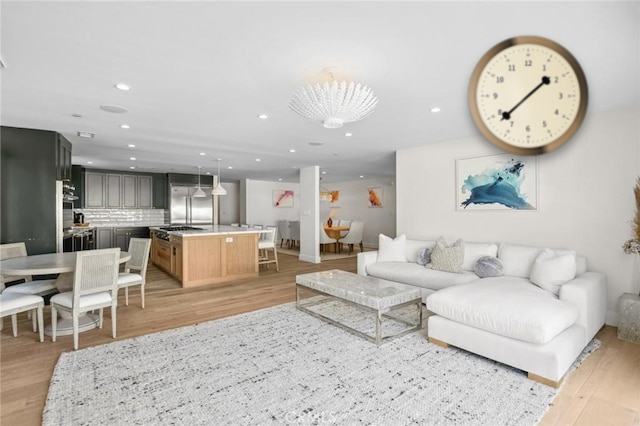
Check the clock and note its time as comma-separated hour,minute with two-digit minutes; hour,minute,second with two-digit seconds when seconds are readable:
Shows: 1,38
